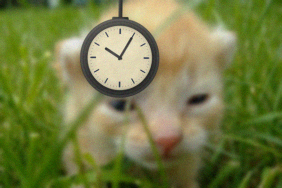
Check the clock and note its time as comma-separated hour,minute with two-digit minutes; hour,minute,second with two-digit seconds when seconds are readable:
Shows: 10,05
